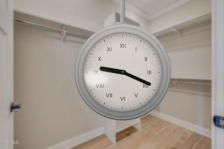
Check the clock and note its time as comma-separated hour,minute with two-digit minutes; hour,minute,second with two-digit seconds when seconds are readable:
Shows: 9,19
